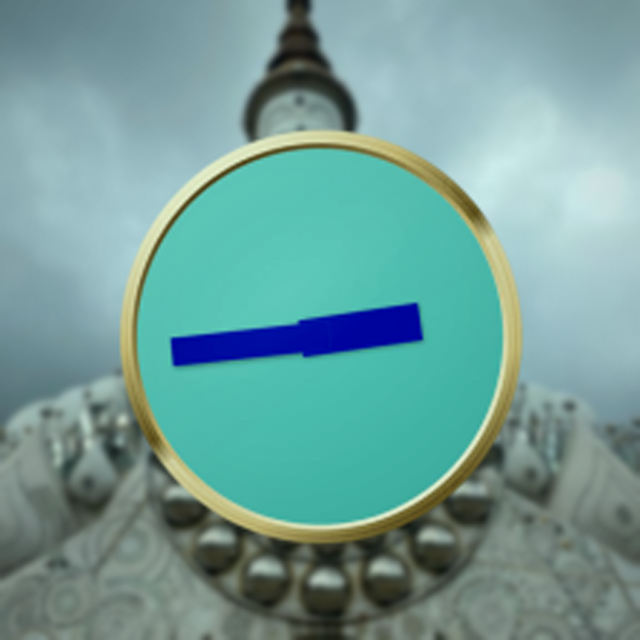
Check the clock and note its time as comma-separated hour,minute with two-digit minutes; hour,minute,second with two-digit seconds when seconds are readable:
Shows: 2,44
